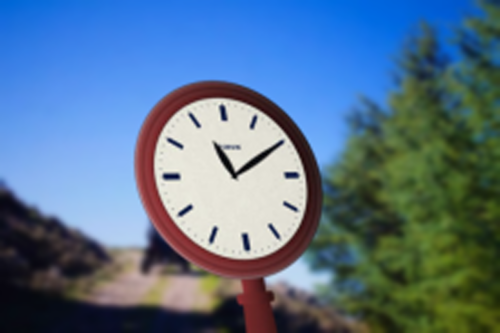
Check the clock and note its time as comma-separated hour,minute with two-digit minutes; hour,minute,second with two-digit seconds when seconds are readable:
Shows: 11,10
